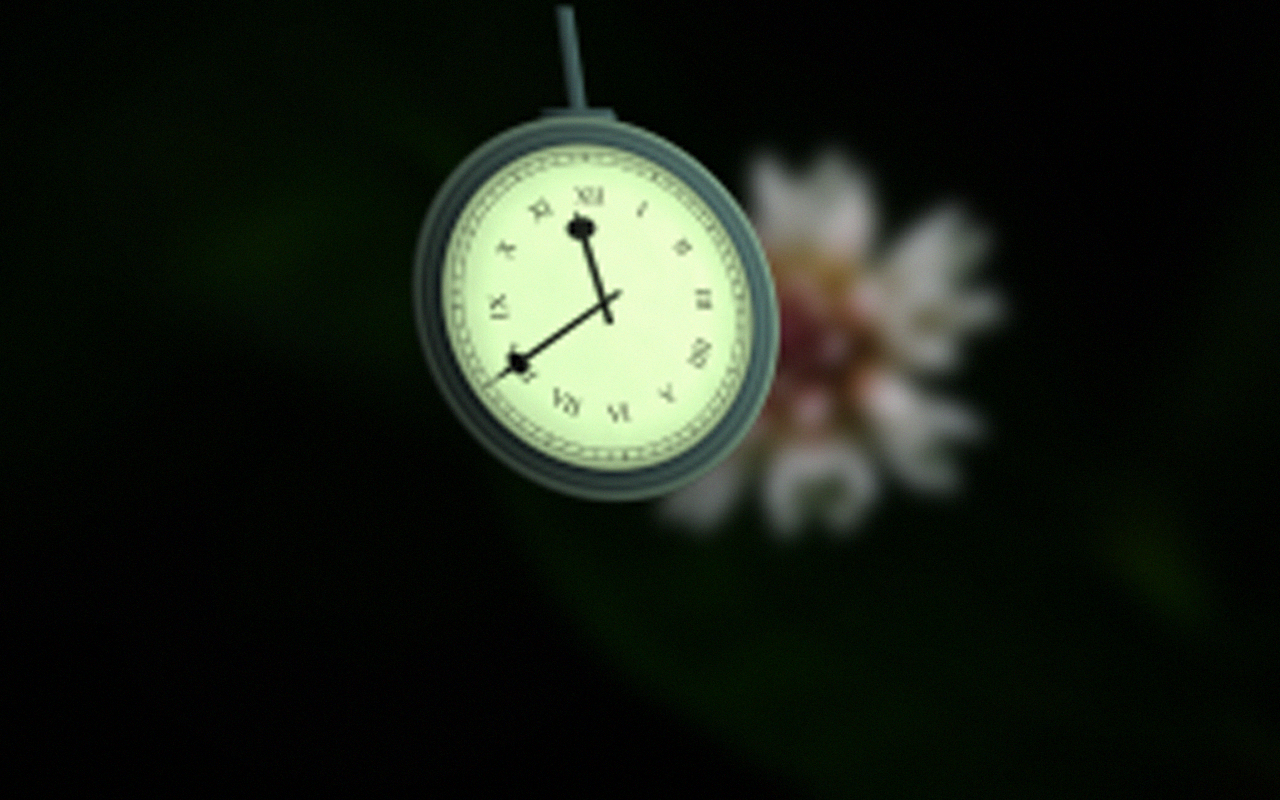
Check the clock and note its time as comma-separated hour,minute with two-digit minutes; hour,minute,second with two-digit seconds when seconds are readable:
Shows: 11,40
